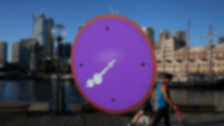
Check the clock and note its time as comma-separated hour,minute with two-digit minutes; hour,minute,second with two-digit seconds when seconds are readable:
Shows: 7,39
